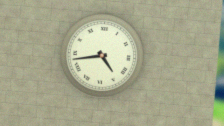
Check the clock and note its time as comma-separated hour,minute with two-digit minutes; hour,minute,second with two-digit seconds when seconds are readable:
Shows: 4,43
